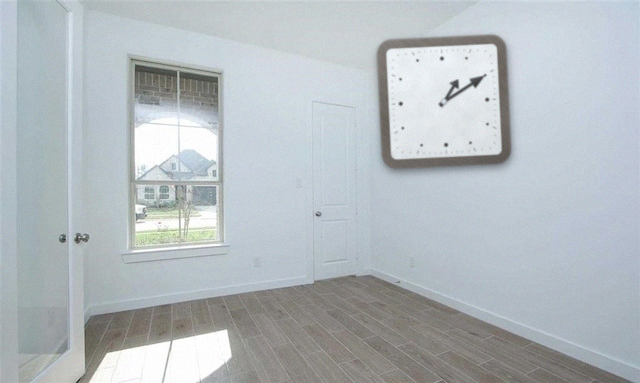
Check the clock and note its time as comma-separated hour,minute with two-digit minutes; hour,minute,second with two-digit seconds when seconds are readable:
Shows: 1,10
